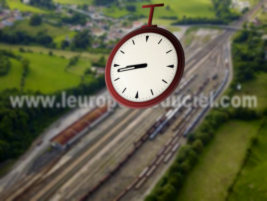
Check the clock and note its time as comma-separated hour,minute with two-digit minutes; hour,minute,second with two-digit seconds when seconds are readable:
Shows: 8,43
